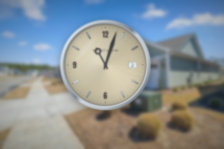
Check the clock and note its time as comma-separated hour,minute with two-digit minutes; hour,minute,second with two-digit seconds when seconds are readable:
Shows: 11,03
